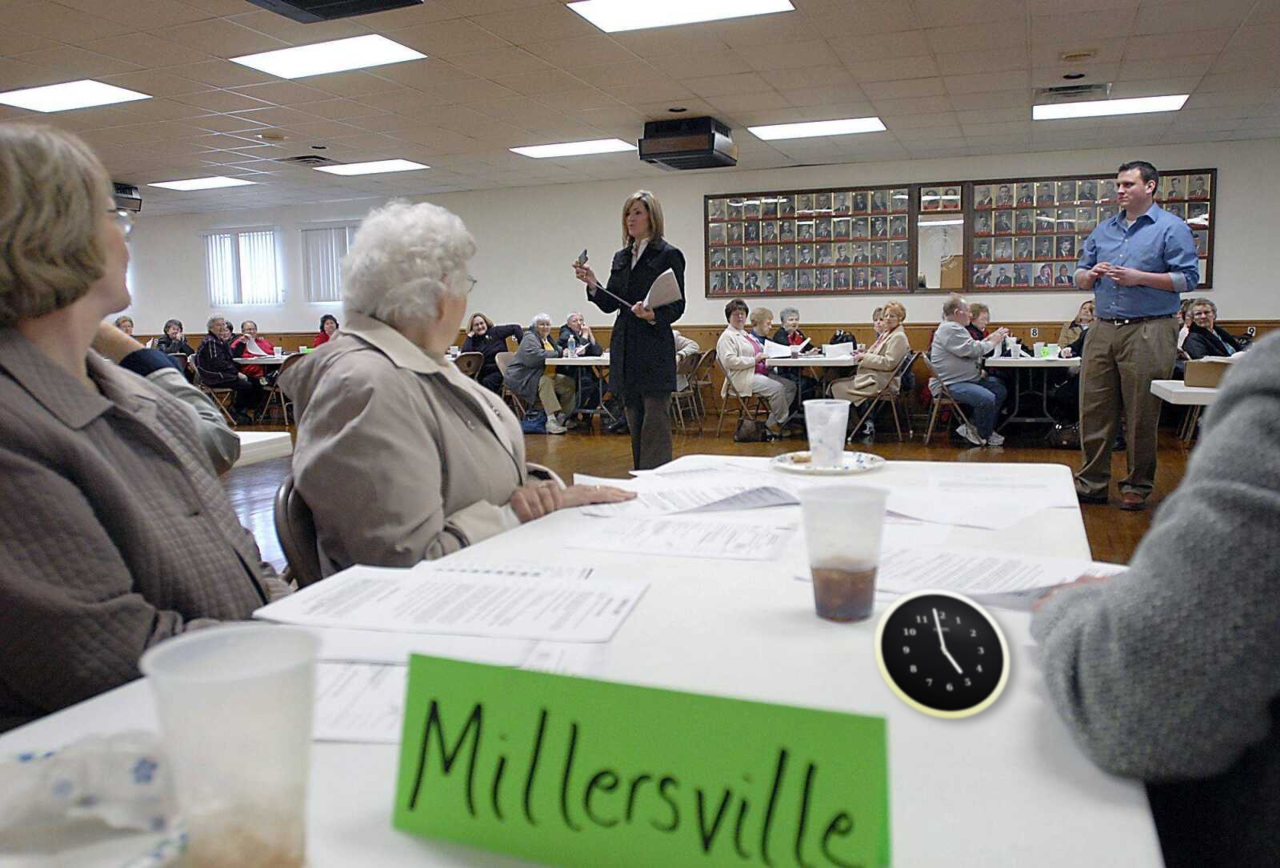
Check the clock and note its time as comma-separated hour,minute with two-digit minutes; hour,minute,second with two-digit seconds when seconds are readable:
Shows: 4,59
